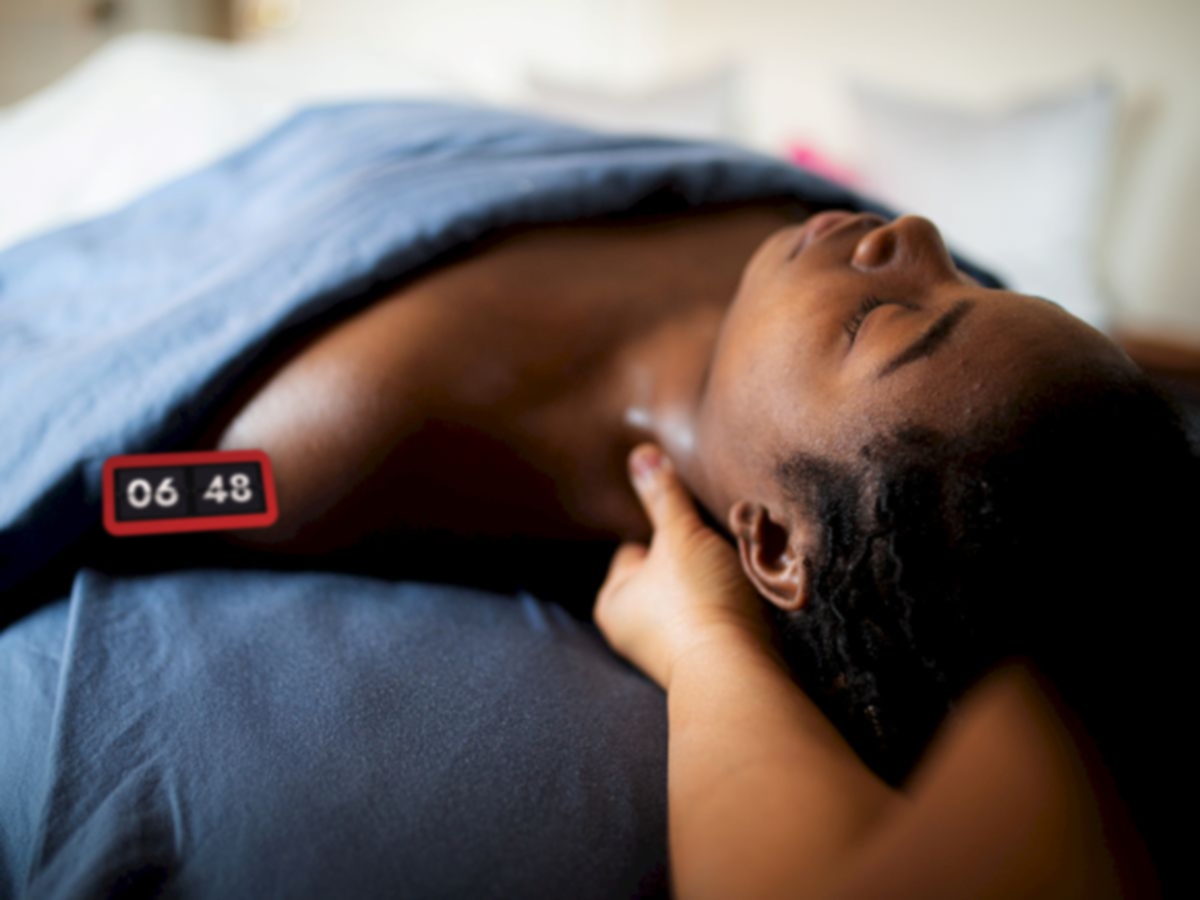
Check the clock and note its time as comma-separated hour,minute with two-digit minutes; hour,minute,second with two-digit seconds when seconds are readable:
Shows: 6,48
